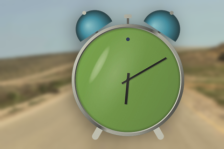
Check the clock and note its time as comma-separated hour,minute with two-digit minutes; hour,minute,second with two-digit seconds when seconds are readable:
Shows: 6,10
